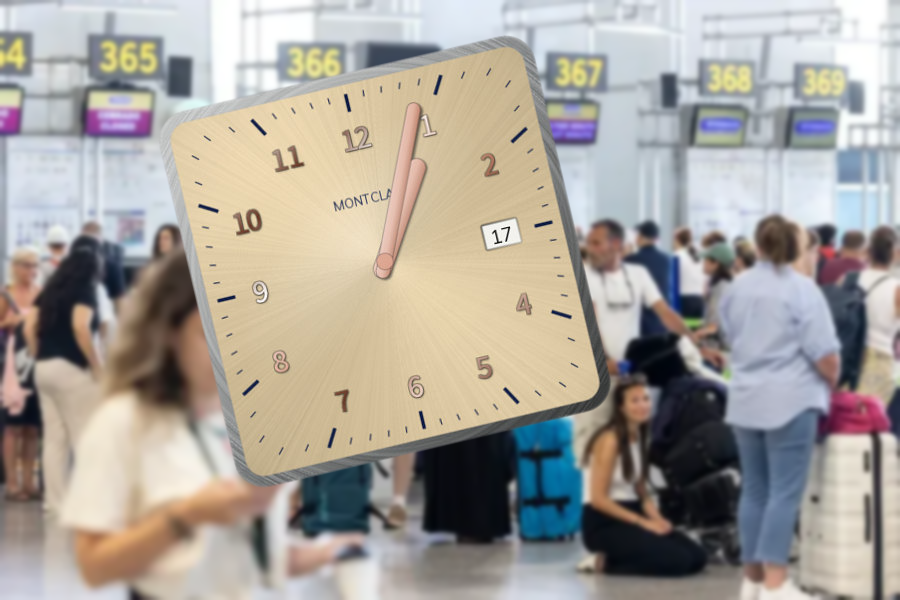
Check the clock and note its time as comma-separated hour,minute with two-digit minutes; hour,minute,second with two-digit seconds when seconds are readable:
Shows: 1,04
